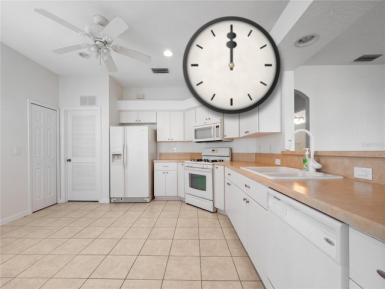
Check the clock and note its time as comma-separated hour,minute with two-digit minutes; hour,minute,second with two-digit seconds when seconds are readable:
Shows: 12,00
